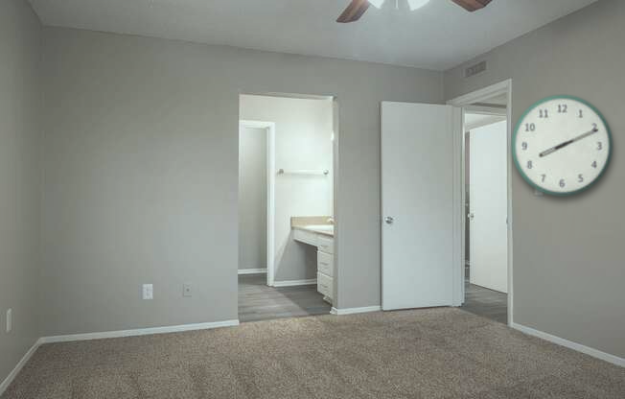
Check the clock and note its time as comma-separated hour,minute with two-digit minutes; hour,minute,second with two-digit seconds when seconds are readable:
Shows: 8,11
